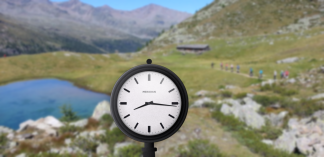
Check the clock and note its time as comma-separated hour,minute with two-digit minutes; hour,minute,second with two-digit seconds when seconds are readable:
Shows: 8,16
